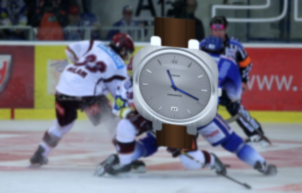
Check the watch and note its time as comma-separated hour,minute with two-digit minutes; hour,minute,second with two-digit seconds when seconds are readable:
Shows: 11,19
